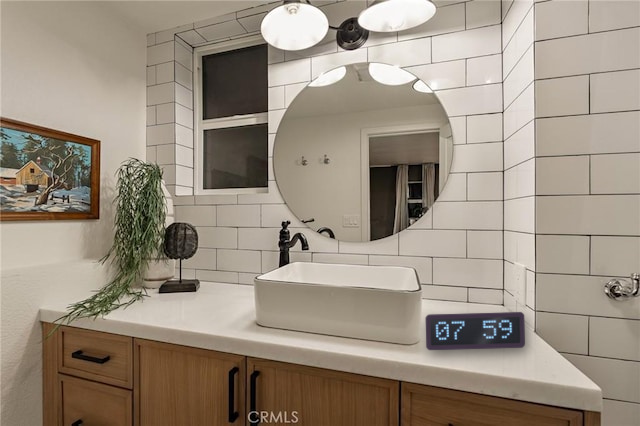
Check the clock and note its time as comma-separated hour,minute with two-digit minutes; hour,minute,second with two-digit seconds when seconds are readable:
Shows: 7,59
